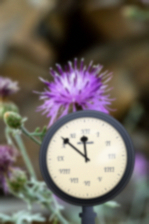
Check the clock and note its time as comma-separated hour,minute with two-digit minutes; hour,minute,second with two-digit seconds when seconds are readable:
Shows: 11,52
